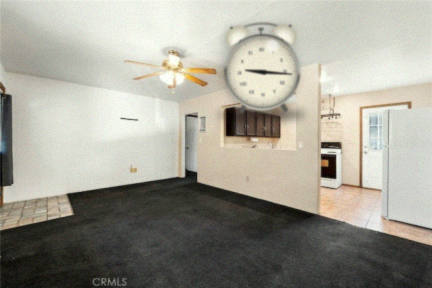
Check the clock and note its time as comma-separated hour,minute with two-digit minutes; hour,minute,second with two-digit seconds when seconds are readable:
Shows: 9,16
